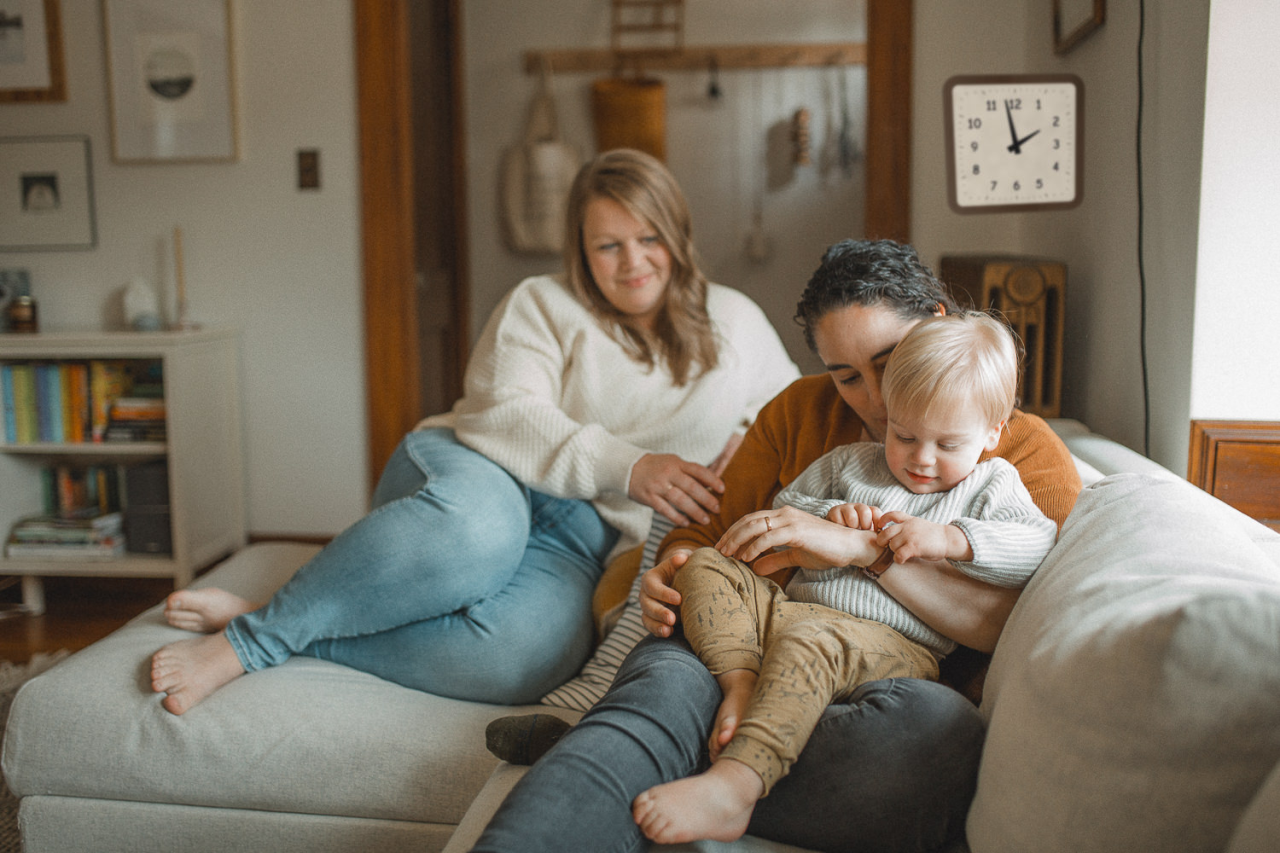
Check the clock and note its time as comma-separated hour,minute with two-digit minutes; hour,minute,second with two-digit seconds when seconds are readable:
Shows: 1,58
